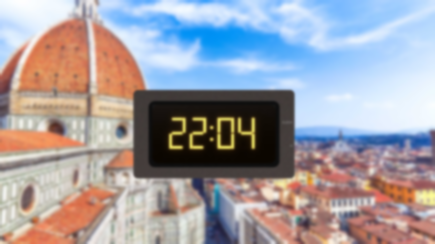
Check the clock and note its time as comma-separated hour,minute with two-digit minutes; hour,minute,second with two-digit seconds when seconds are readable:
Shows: 22,04
